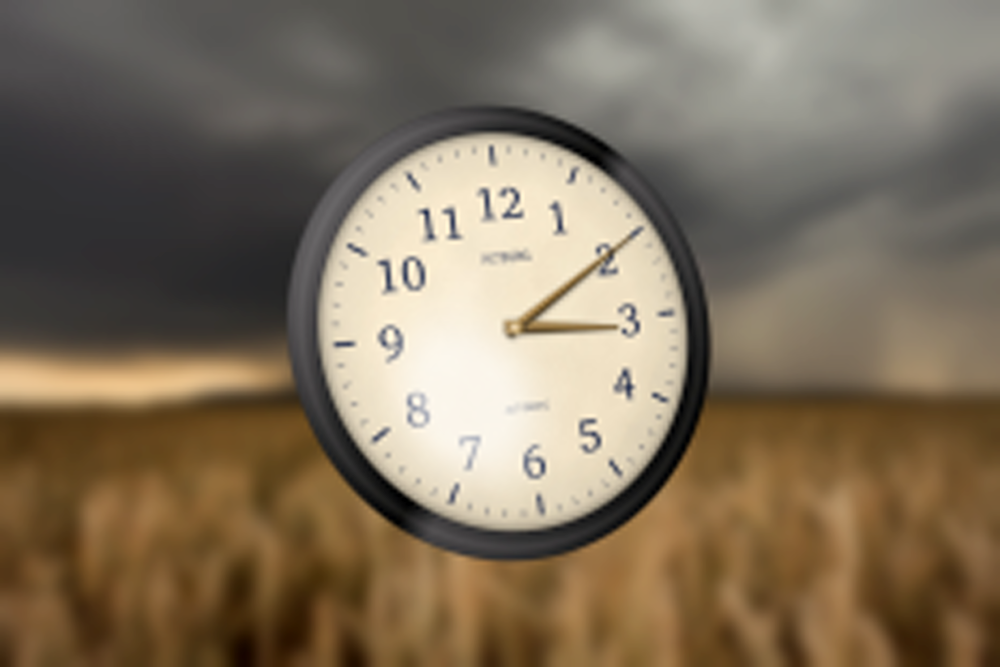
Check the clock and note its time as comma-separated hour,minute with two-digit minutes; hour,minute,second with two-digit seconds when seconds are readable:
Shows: 3,10
